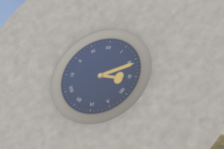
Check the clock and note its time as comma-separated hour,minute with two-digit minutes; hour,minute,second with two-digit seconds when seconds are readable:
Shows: 3,11
